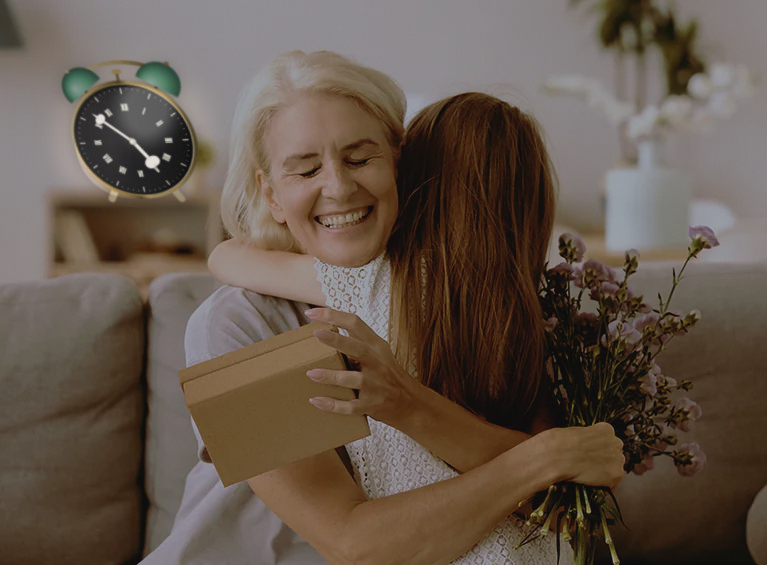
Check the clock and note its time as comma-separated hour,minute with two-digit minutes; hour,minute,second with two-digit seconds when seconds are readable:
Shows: 4,52
